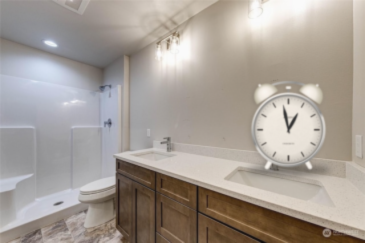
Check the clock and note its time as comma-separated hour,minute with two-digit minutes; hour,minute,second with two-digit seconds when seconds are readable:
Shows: 12,58
